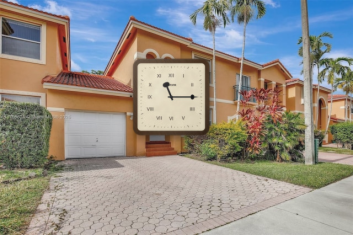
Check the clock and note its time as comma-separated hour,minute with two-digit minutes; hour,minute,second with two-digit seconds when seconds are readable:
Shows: 11,15
